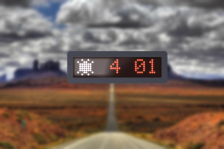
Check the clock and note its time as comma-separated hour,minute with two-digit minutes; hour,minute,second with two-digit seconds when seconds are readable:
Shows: 4,01
